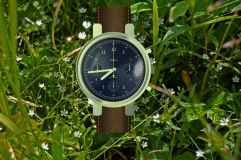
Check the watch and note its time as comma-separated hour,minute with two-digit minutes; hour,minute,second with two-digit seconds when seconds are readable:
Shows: 7,44
